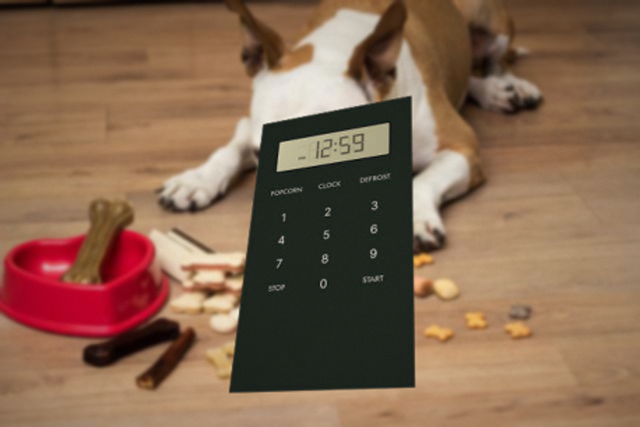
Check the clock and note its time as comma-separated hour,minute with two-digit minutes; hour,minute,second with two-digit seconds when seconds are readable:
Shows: 12,59
